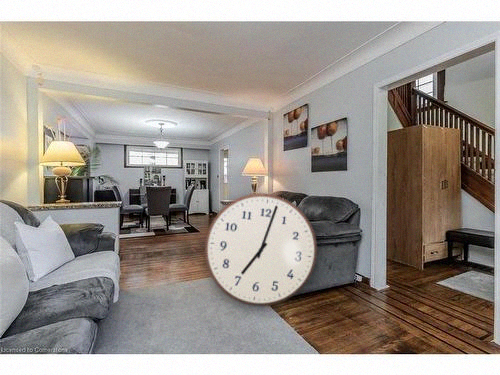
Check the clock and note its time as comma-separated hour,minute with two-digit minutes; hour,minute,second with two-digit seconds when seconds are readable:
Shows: 7,02
